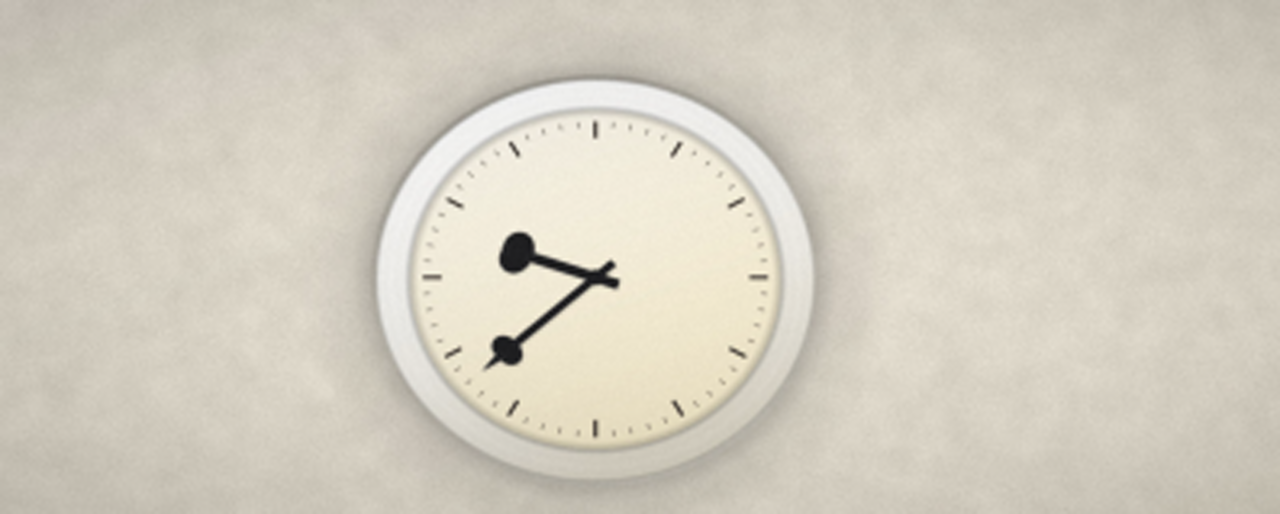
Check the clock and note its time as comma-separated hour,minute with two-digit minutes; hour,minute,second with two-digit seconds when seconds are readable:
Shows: 9,38
